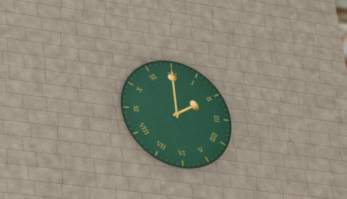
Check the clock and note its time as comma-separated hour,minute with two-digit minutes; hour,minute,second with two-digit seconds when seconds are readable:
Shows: 2,00
